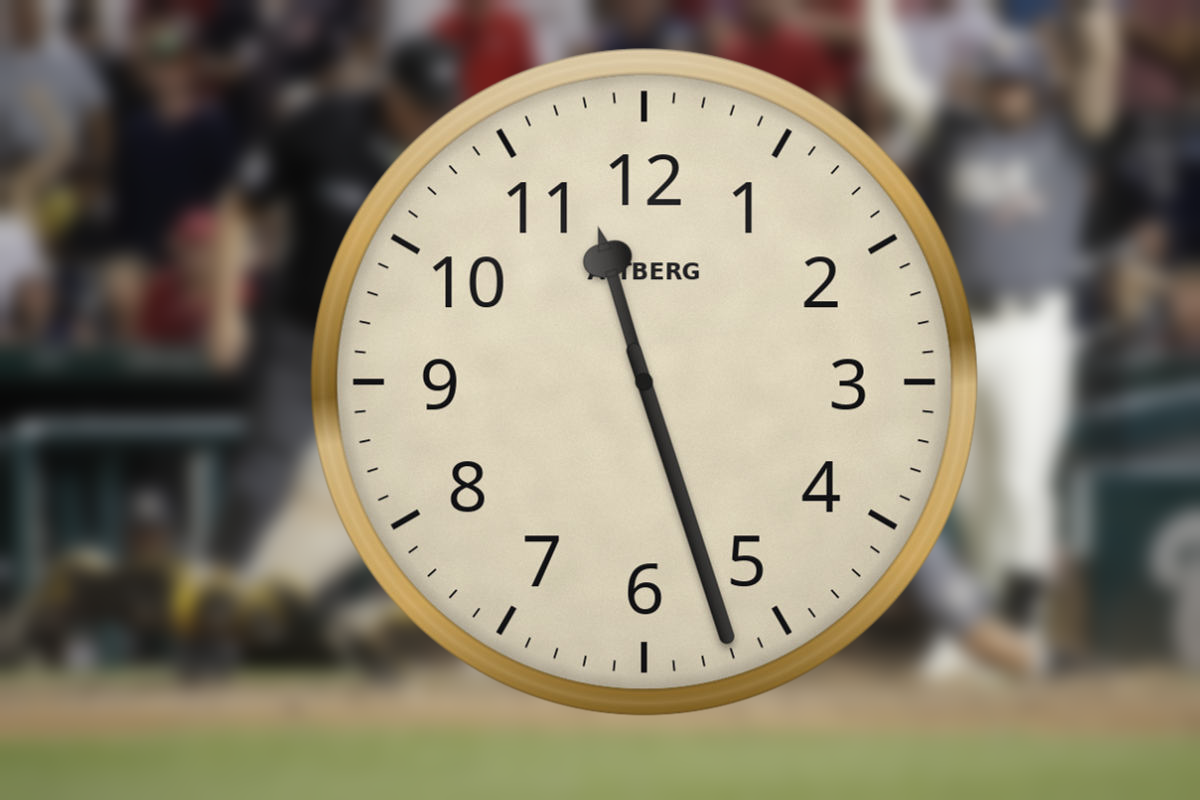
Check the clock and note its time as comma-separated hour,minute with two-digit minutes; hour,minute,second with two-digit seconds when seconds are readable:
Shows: 11,27
